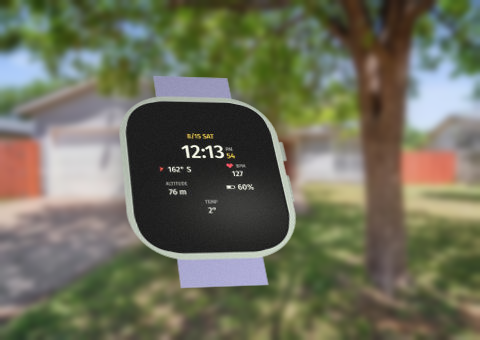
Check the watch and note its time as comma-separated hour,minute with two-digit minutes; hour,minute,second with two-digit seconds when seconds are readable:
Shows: 12,13,54
